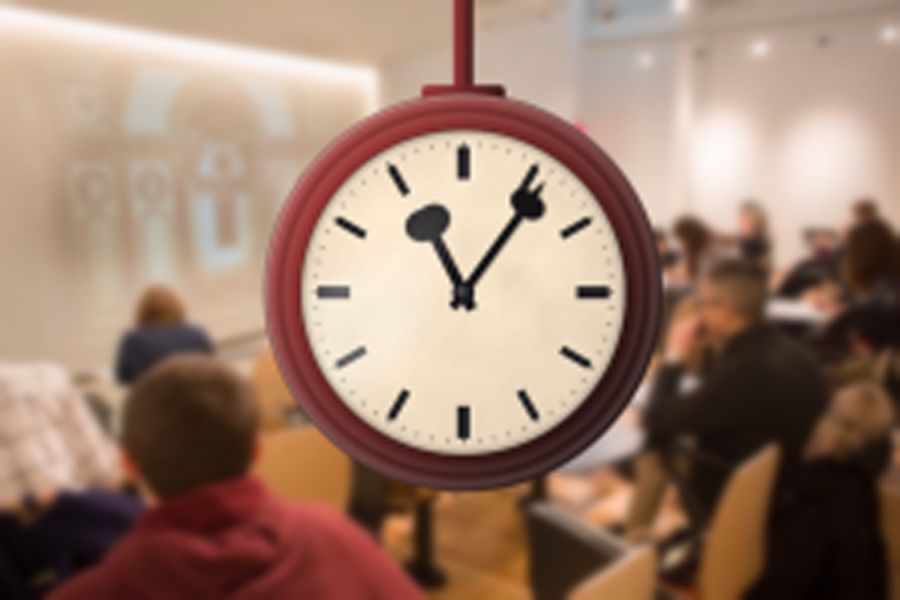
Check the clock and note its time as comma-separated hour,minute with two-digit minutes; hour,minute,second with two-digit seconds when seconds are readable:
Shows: 11,06
